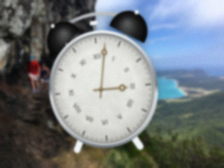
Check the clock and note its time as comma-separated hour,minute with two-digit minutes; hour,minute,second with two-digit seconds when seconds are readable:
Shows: 3,02
